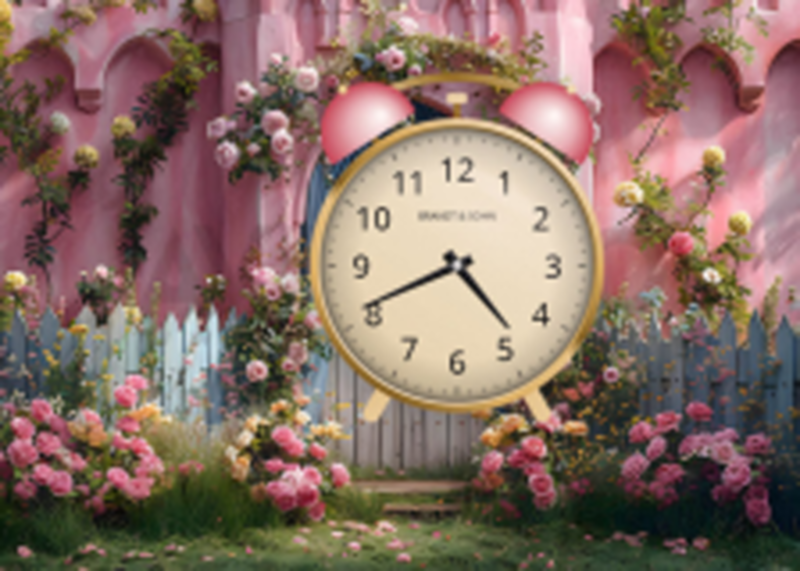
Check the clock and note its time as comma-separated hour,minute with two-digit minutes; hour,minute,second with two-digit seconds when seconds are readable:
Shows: 4,41
